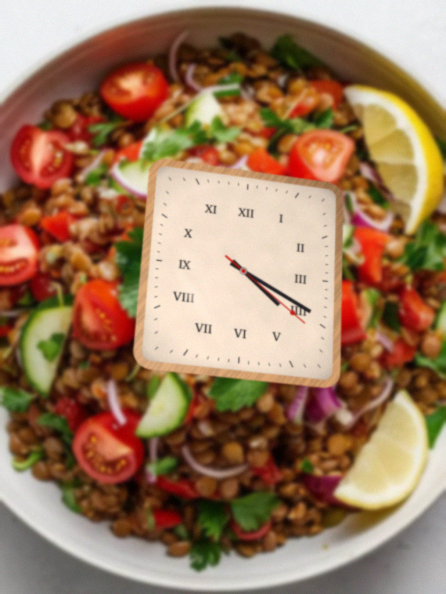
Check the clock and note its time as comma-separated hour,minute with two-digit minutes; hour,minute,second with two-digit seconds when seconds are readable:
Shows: 4,19,21
